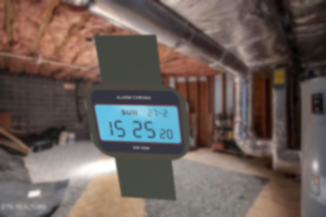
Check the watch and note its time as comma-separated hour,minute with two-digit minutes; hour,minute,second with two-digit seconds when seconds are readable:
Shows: 15,25
